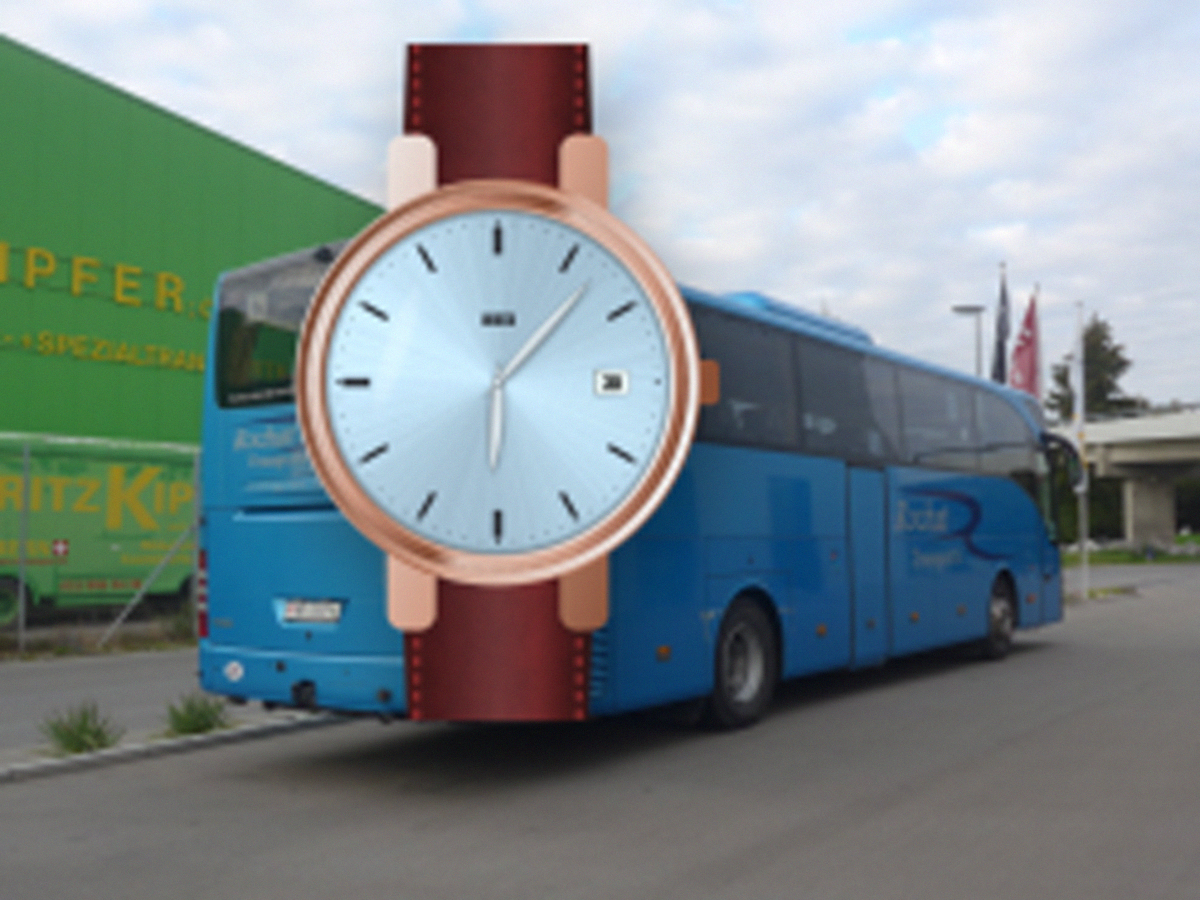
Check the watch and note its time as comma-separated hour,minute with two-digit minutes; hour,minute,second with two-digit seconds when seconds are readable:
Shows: 6,07
